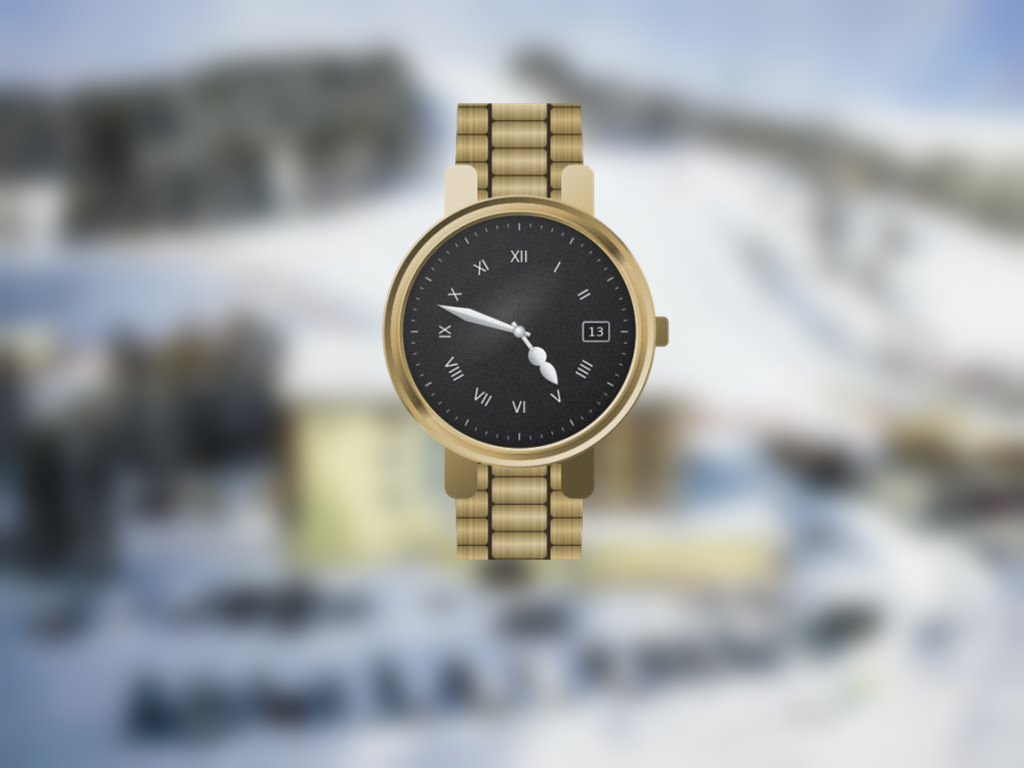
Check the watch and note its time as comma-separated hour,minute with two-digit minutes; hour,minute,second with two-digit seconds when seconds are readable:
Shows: 4,48
